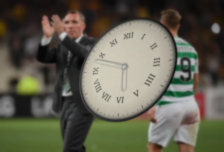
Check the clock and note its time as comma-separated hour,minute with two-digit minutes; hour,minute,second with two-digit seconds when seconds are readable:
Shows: 5,48
